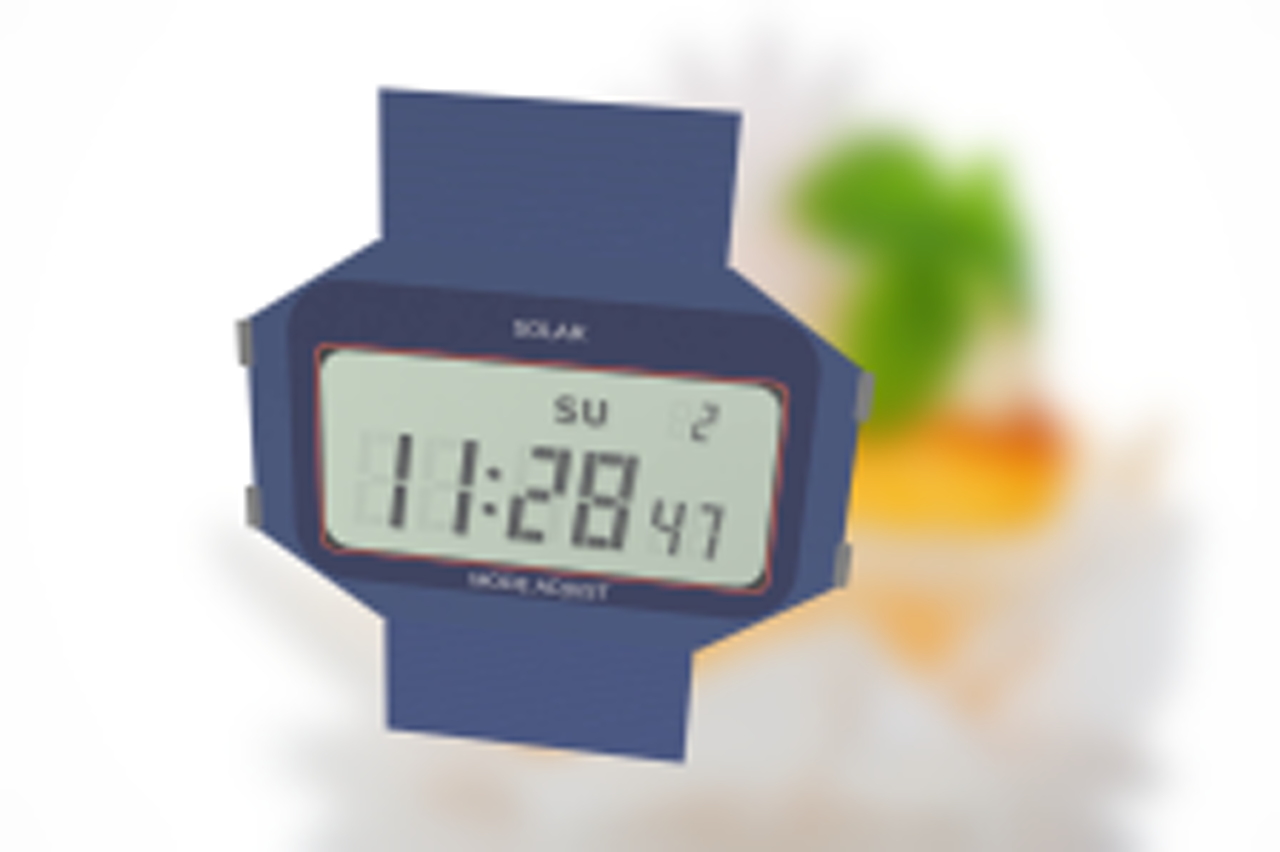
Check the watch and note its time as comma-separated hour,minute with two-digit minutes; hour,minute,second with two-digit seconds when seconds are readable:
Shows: 11,28,47
